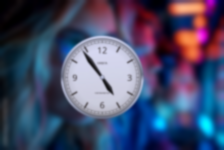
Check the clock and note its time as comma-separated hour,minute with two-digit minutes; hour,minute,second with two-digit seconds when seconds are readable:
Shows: 4,54
